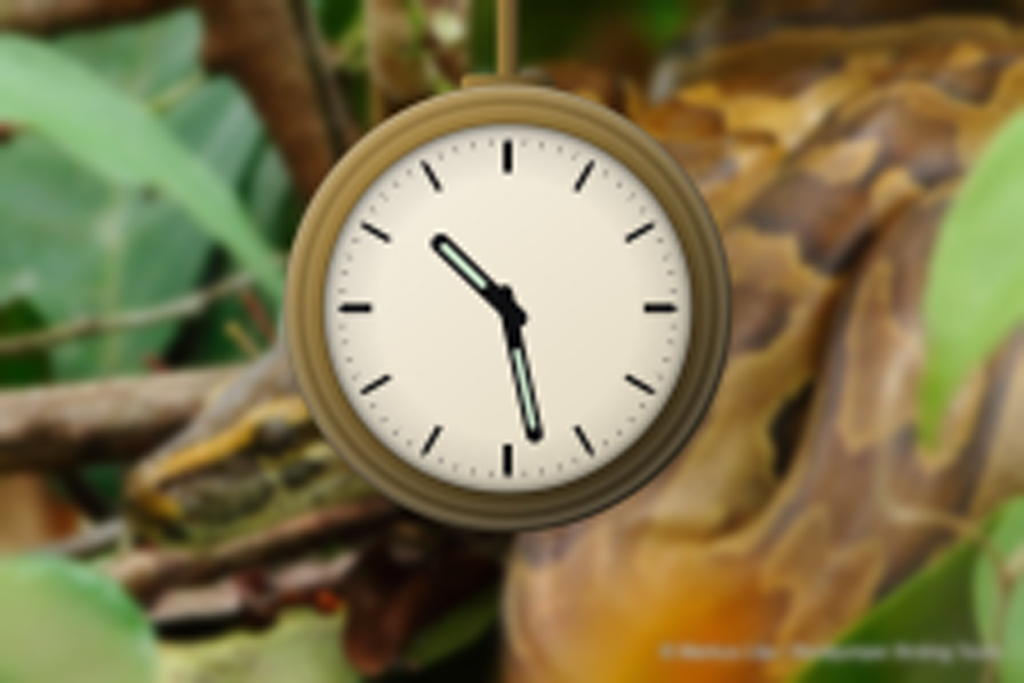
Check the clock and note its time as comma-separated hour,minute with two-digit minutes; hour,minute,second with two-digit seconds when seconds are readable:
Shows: 10,28
